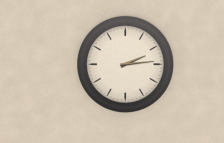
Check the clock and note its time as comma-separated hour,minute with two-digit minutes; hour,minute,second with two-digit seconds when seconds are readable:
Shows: 2,14
